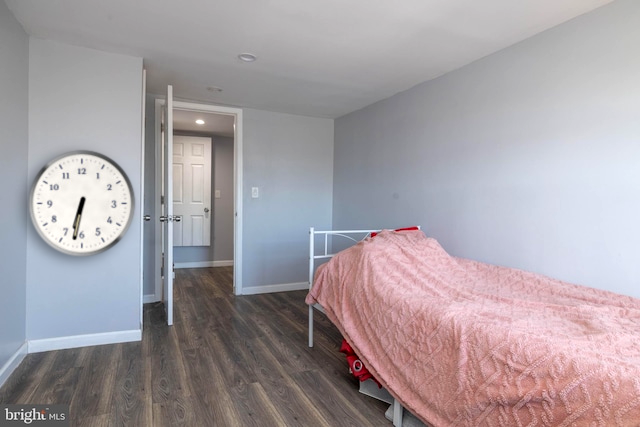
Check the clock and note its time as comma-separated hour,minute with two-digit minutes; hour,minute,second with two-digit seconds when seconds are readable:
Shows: 6,32
